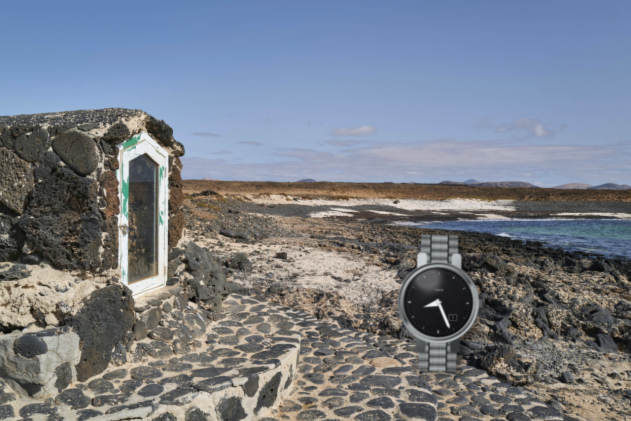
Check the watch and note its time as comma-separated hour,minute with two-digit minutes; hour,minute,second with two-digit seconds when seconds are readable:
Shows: 8,26
